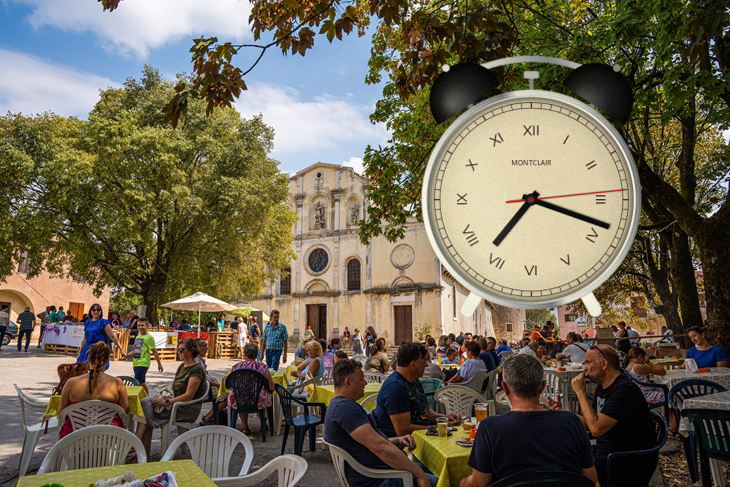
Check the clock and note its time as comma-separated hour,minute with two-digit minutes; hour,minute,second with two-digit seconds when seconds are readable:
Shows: 7,18,14
